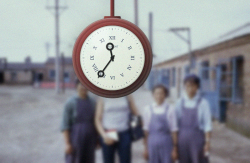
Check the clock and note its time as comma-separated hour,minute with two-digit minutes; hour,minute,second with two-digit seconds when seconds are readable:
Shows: 11,36
